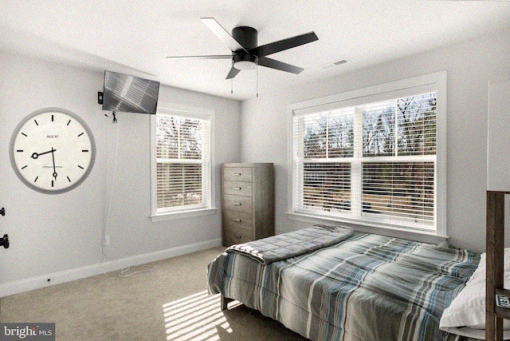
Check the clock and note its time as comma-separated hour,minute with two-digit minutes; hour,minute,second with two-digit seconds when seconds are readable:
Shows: 8,29
